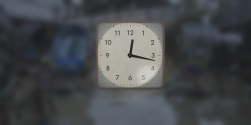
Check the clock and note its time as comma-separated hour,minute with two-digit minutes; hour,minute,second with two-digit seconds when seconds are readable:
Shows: 12,17
